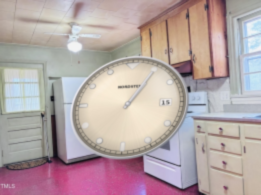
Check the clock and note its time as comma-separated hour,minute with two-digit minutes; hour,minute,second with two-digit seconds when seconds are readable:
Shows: 1,05
